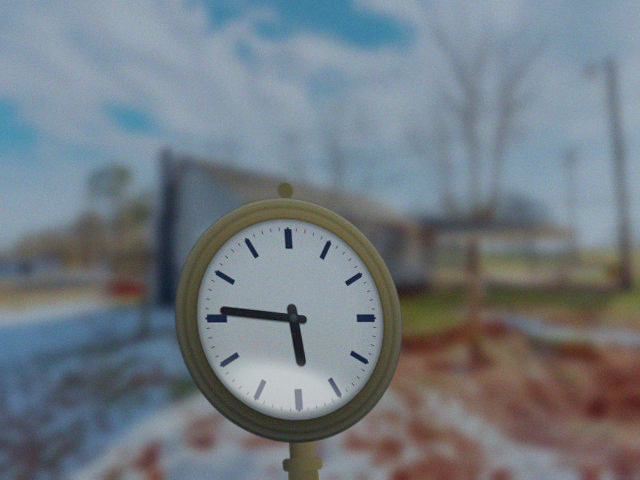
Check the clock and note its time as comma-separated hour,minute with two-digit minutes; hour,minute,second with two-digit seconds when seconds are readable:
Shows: 5,46
